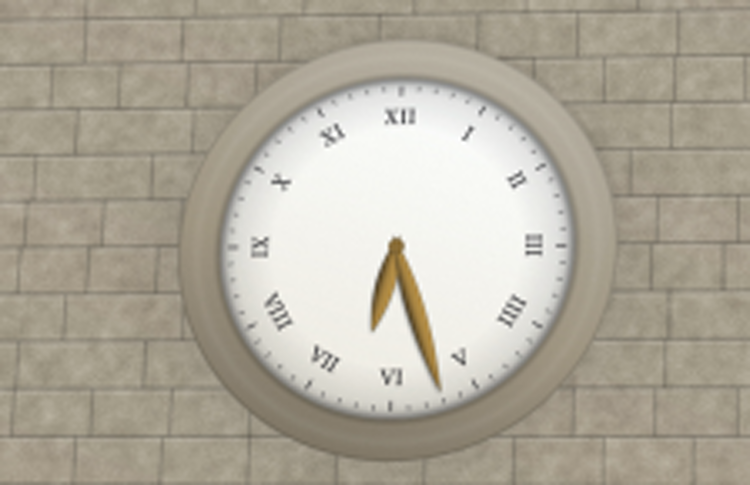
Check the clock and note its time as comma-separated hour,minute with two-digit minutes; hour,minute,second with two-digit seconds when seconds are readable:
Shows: 6,27
